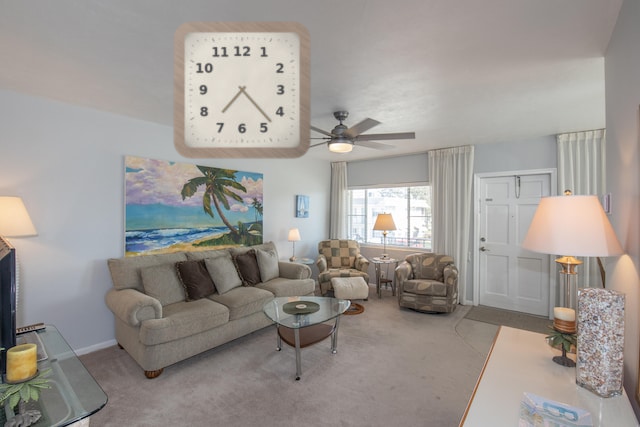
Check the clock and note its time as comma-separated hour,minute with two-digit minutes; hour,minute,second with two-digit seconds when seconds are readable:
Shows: 7,23
